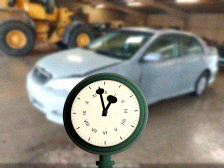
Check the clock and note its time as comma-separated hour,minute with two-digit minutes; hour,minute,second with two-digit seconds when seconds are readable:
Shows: 12,58
